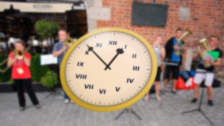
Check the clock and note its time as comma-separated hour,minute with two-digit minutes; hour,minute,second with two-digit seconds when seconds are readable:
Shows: 12,52
